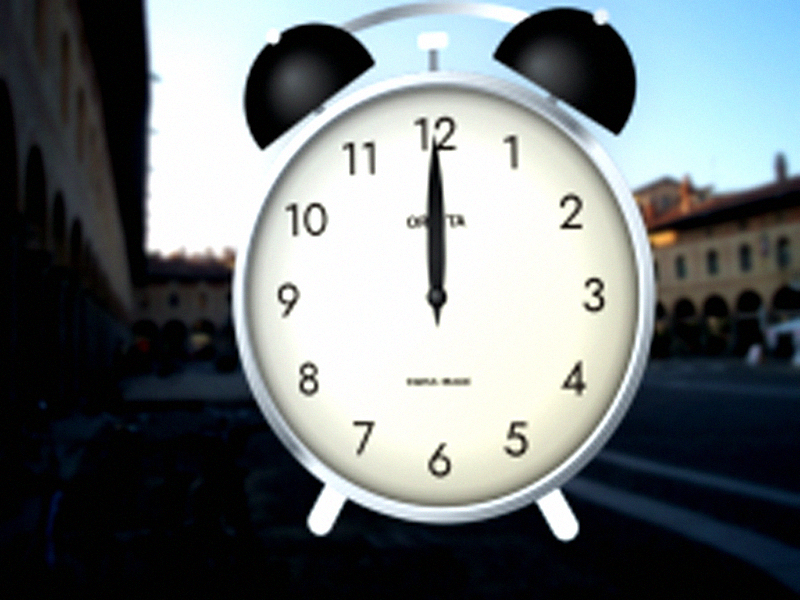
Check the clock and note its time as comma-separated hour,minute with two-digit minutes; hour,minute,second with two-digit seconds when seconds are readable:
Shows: 12,00
